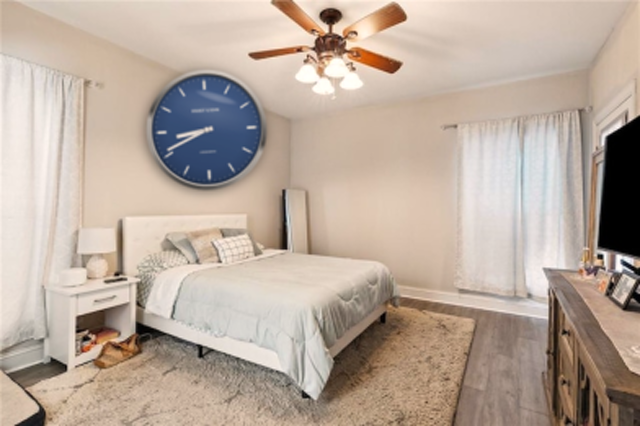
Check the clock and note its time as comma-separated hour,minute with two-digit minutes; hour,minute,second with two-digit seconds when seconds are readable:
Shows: 8,41
